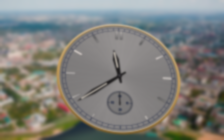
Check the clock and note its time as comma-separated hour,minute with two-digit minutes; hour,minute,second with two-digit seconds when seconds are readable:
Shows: 11,39
